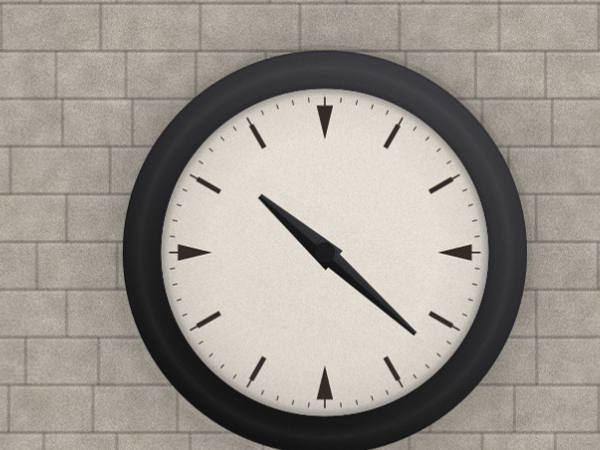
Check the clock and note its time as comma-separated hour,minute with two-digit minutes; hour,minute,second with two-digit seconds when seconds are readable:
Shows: 10,22
